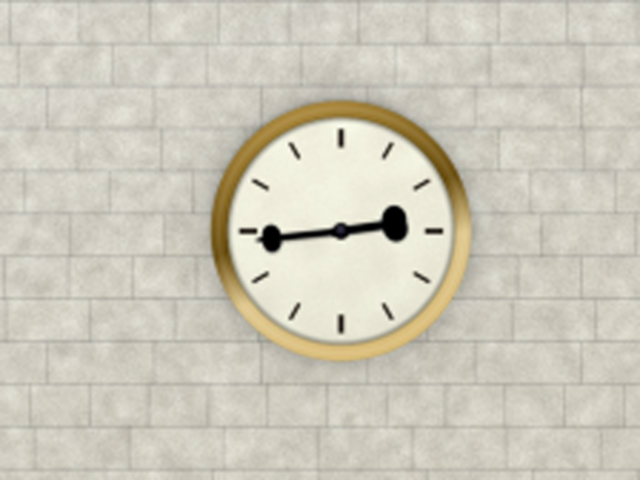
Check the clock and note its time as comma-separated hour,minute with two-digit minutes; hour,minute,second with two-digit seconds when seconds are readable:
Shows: 2,44
